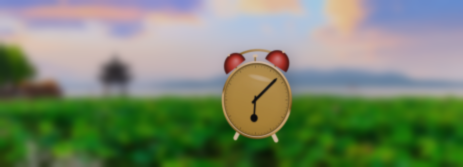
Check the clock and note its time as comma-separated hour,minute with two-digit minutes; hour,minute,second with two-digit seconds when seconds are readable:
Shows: 6,08
